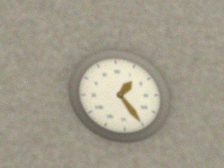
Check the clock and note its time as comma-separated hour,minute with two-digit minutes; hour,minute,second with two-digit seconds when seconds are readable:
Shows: 1,25
